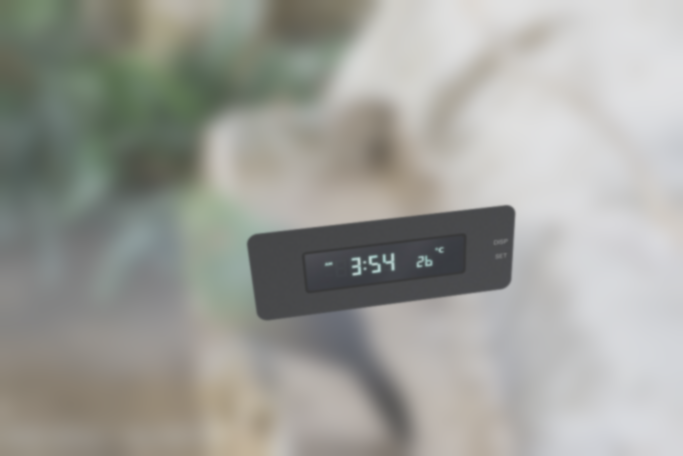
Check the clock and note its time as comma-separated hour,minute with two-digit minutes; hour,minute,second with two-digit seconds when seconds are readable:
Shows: 3,54
